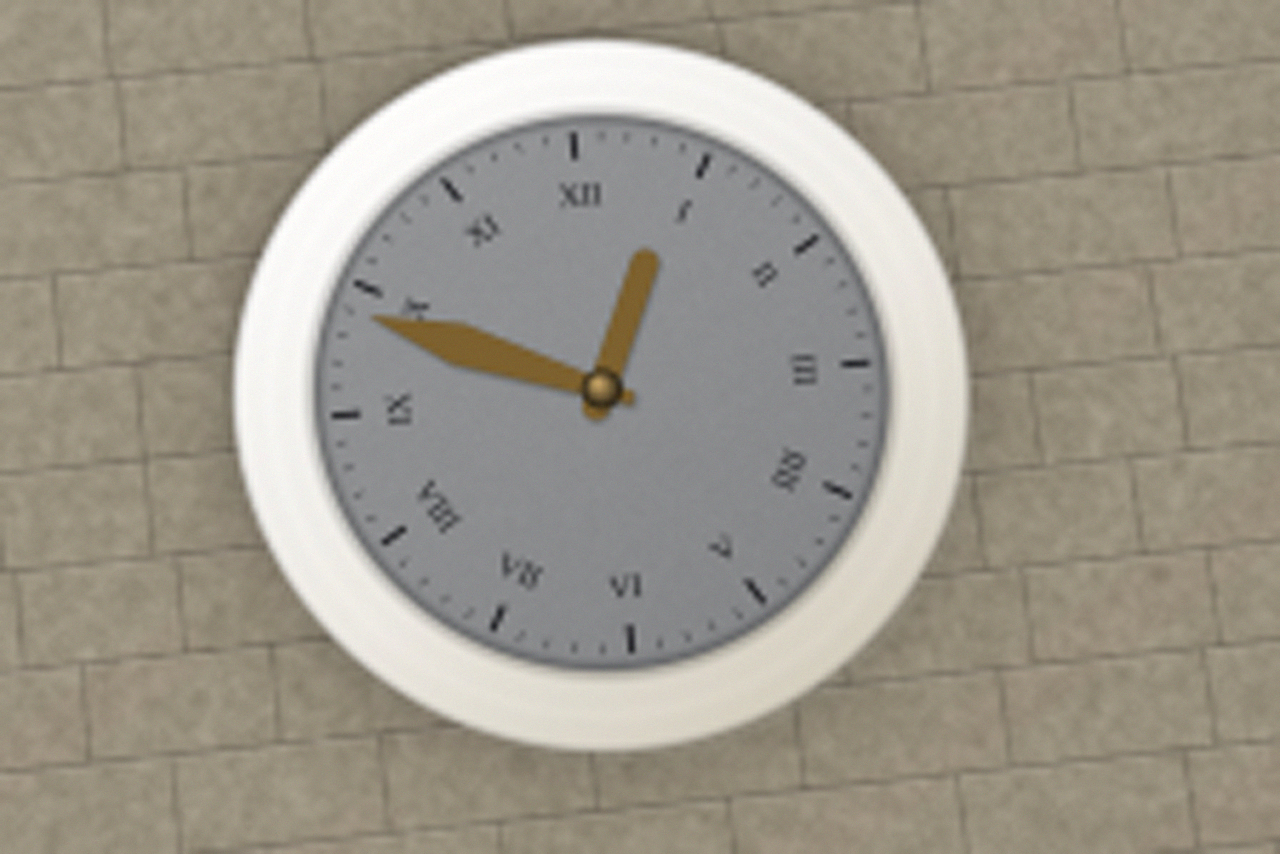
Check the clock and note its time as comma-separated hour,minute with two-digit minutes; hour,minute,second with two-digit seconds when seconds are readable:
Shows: 12,49
